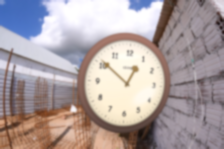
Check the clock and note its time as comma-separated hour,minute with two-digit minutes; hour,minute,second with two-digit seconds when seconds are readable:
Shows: 12,51
